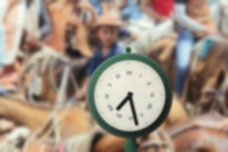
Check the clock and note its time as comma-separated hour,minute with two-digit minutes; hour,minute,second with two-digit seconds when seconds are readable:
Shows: 7,28
